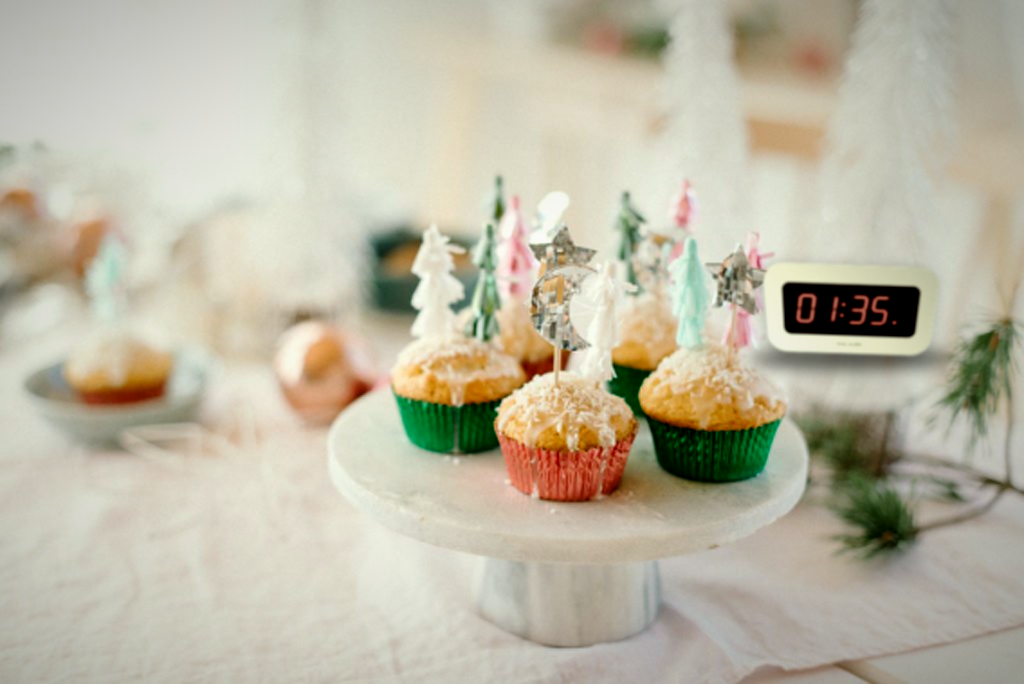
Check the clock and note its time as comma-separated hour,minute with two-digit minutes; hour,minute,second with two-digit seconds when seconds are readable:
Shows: 1,35
